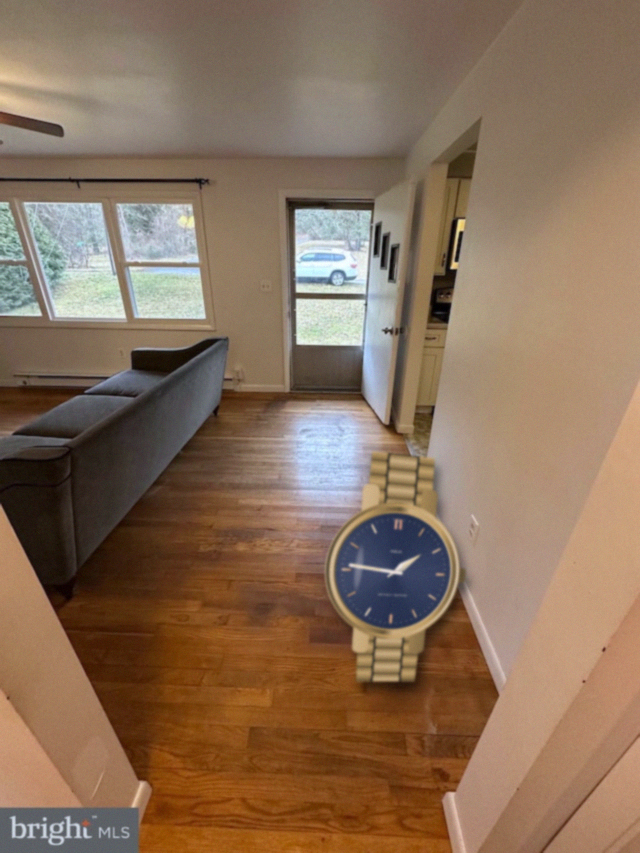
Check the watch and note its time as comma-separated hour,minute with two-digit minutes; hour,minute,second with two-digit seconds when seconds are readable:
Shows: 1,46
